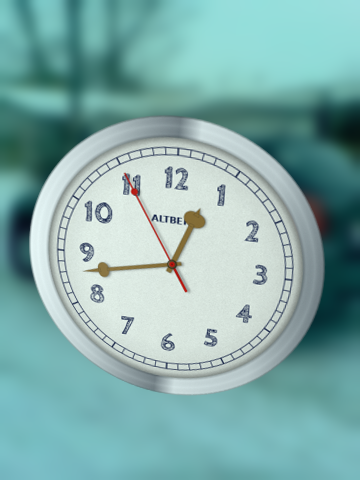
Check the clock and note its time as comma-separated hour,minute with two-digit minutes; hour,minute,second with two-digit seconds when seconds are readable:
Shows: 12,42,55
